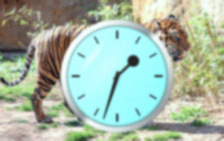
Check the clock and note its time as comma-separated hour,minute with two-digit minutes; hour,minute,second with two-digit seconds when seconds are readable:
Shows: 1,33
